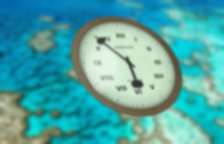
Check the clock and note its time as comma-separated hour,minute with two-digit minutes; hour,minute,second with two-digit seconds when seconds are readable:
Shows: 5,53
